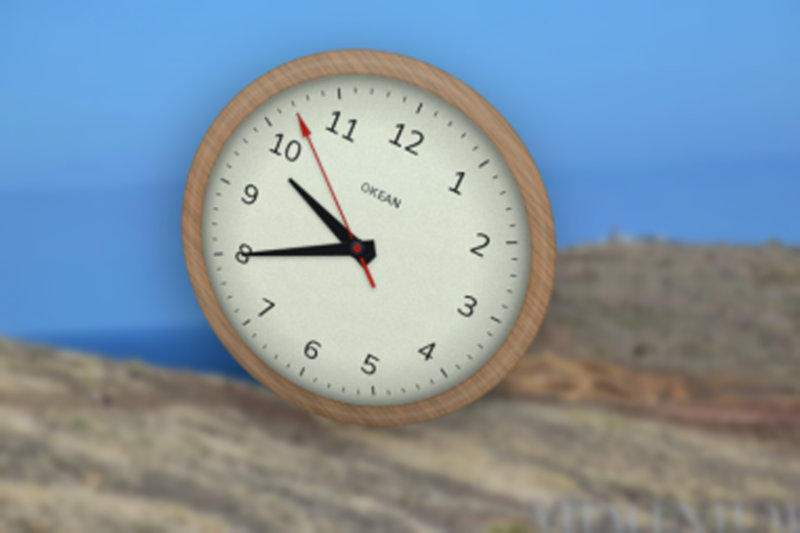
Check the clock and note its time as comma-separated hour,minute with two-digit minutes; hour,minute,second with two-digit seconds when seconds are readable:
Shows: 9,39,52
